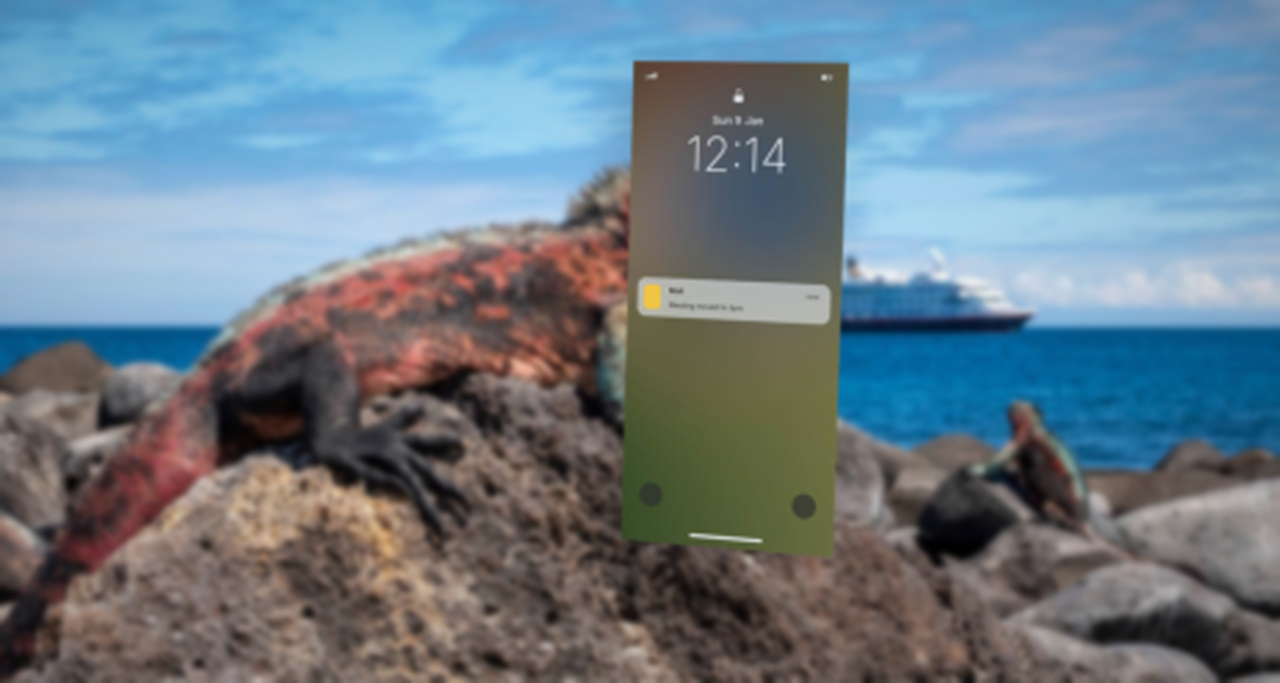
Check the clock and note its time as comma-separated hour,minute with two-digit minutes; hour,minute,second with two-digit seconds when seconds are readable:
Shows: 12,14
